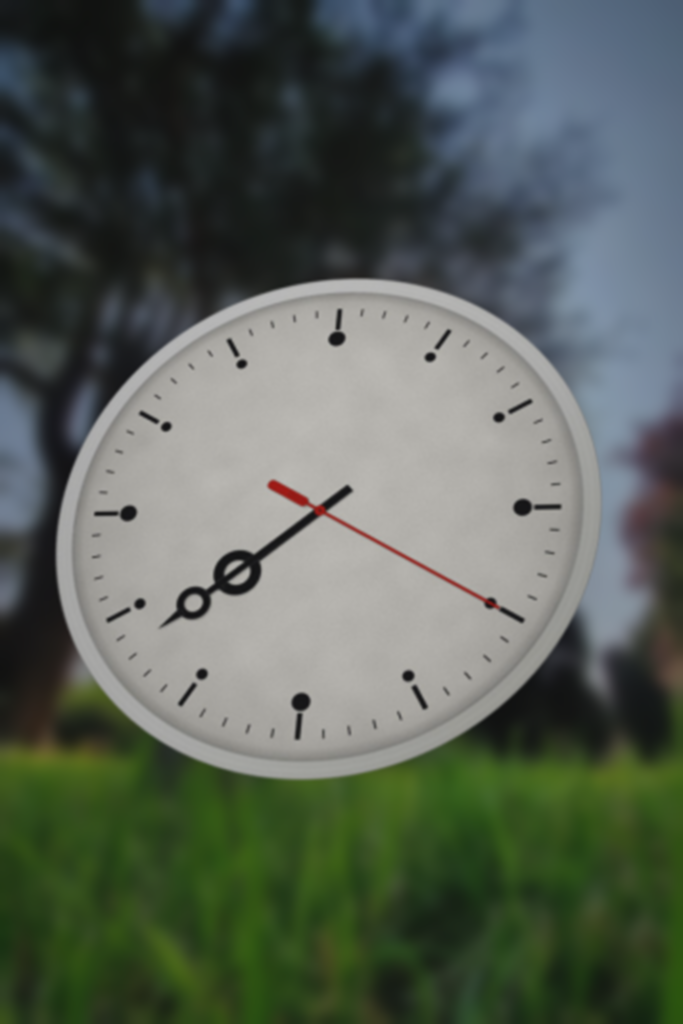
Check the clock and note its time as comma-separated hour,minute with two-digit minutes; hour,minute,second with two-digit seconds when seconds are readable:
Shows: 7,38,20
